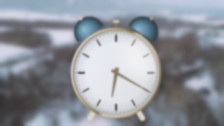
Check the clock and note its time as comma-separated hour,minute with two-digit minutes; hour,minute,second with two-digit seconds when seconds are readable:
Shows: 6,20
